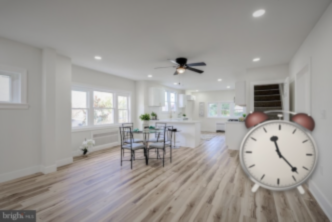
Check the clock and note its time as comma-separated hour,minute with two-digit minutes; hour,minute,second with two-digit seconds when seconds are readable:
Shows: 11,23
